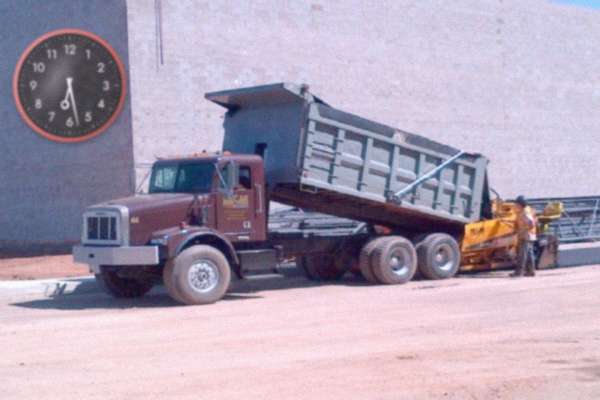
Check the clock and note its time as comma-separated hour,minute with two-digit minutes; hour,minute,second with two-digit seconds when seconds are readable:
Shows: 6,28
